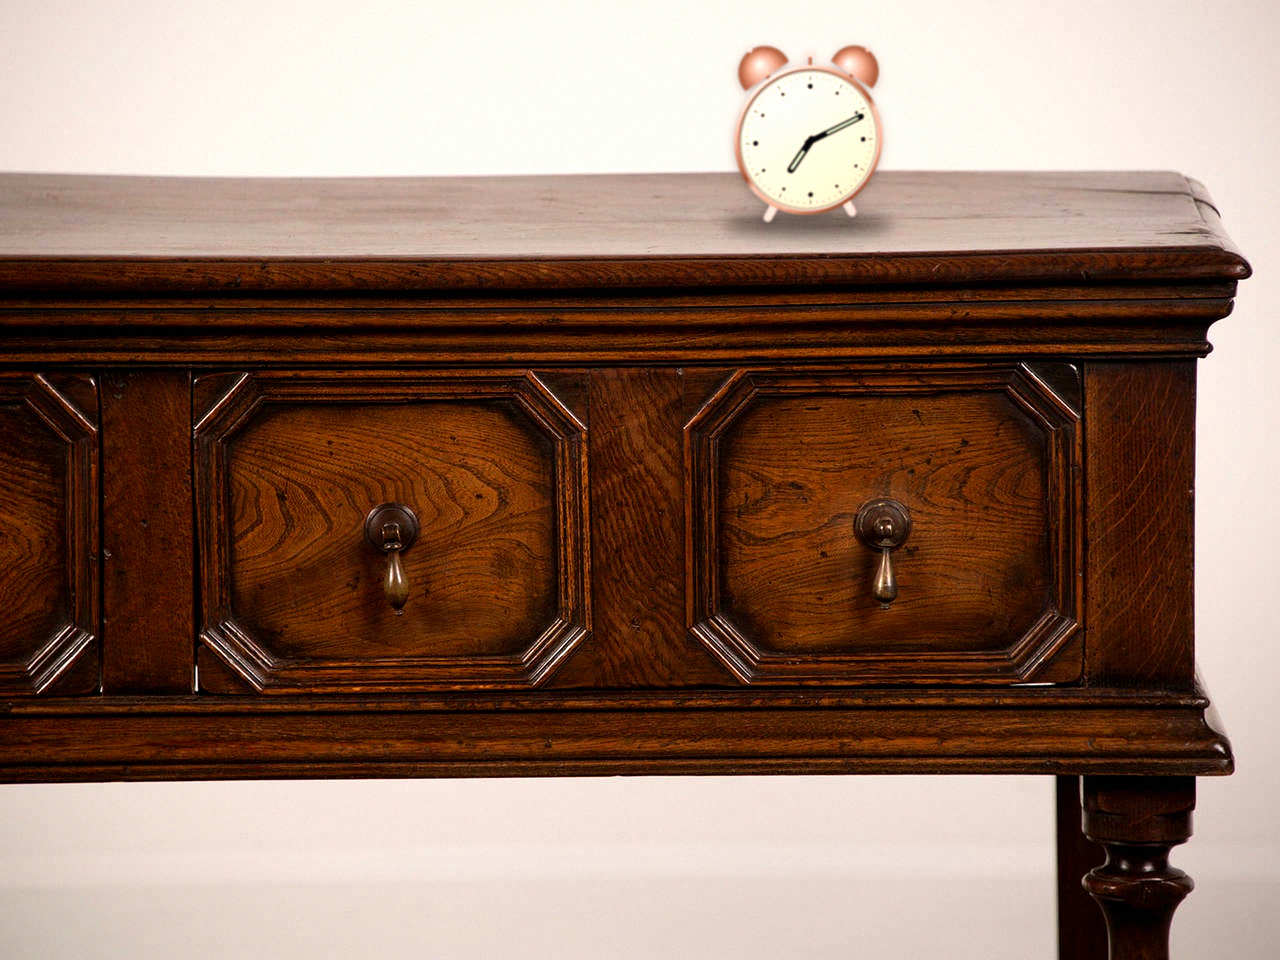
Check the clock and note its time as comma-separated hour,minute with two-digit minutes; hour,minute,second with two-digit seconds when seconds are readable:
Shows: 7,11
